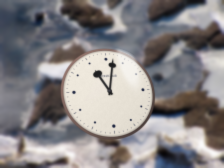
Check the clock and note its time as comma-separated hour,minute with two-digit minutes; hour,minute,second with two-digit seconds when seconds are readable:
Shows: 11,02
